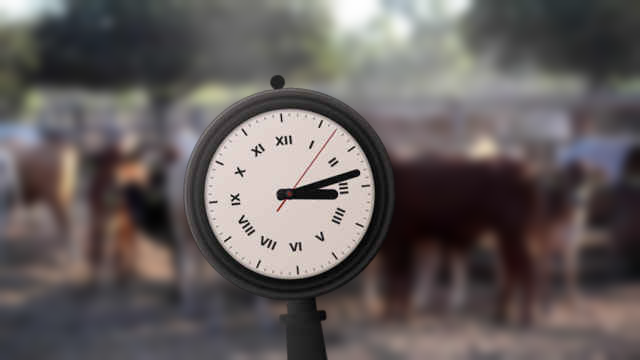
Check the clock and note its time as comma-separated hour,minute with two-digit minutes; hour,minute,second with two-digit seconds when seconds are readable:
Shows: 3,13,07
